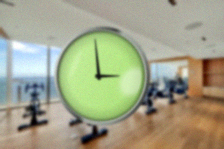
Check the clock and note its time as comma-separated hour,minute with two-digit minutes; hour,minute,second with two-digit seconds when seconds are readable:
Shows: 2,59
